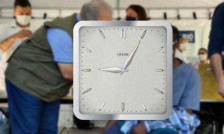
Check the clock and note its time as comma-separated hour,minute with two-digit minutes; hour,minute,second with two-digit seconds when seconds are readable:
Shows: 9,05
